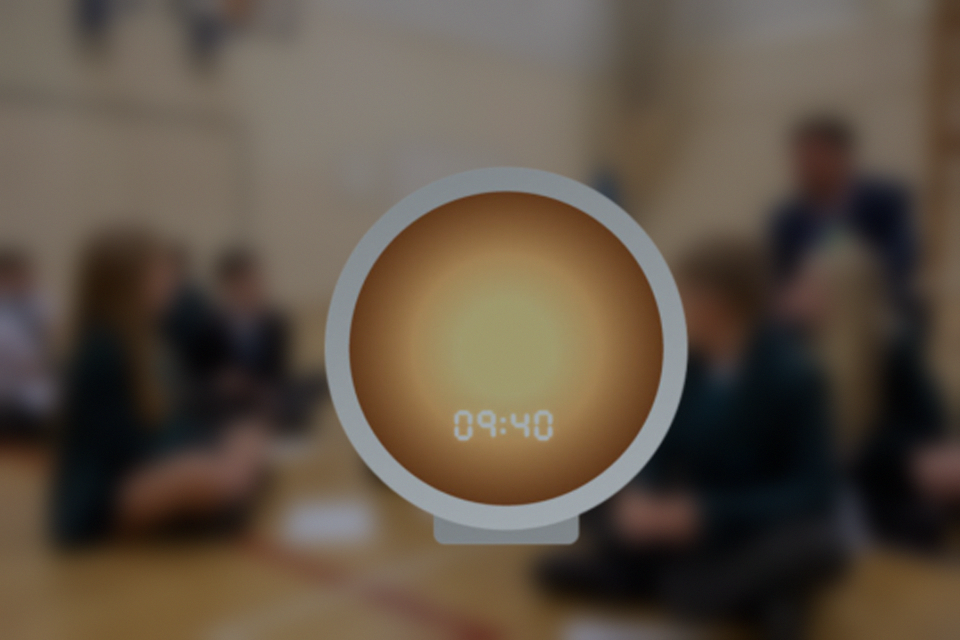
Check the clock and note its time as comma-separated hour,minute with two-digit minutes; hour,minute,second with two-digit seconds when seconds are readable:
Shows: 9,40
